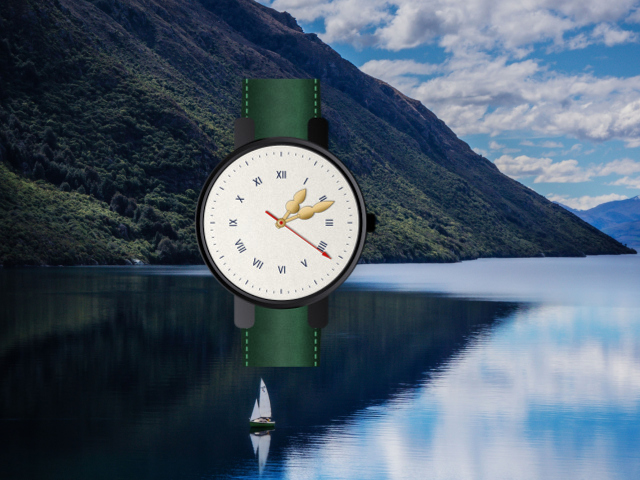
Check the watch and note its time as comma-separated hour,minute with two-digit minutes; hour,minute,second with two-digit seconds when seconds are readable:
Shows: 1,11,21
